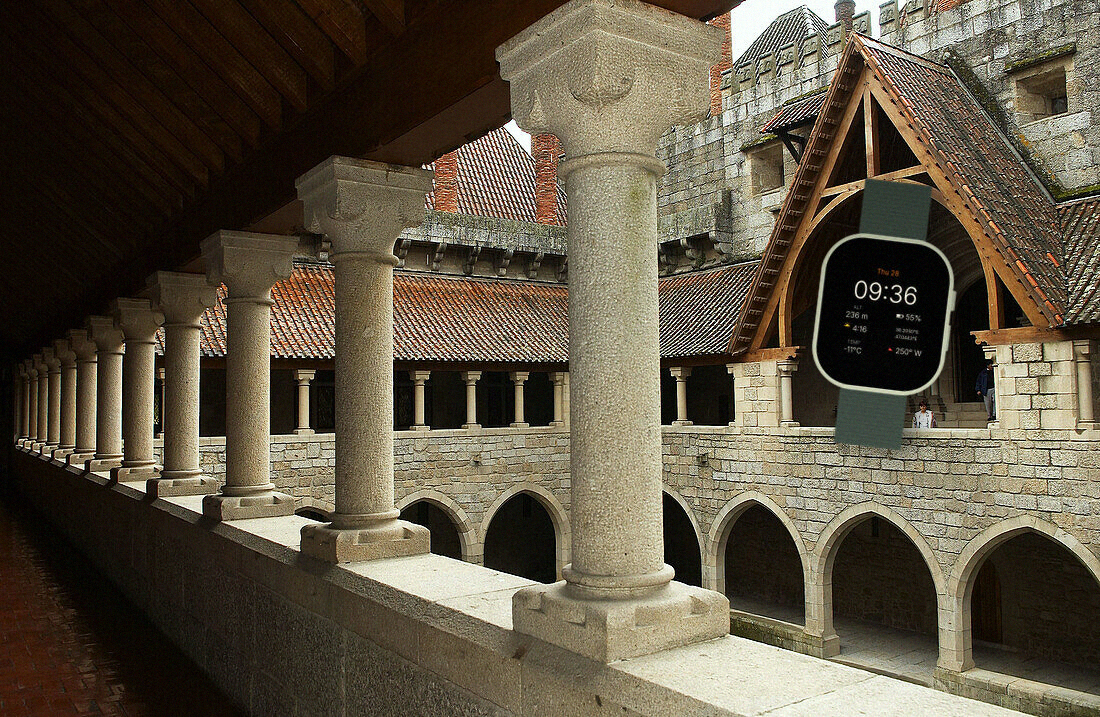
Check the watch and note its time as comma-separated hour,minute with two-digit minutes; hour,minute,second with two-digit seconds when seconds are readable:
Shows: 9,36
